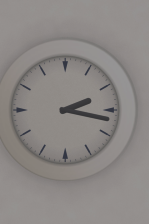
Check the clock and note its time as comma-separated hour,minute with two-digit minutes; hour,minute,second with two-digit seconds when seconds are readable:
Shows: 2,17
